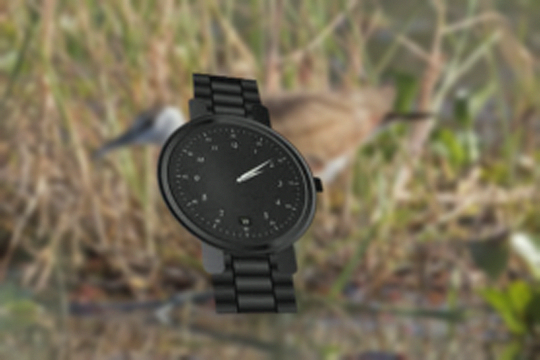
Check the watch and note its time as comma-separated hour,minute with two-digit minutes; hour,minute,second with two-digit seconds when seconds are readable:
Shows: 2,09
